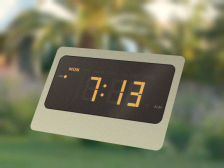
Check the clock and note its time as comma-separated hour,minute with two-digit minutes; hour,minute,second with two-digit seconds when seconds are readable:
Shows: 7,13
